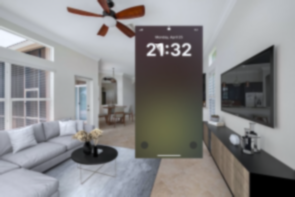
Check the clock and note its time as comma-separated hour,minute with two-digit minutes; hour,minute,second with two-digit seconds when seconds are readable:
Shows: 21,32
